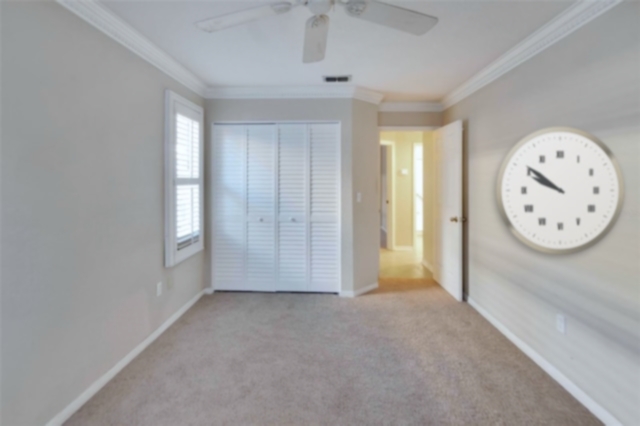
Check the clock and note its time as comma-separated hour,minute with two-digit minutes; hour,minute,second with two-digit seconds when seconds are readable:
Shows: 9,51
